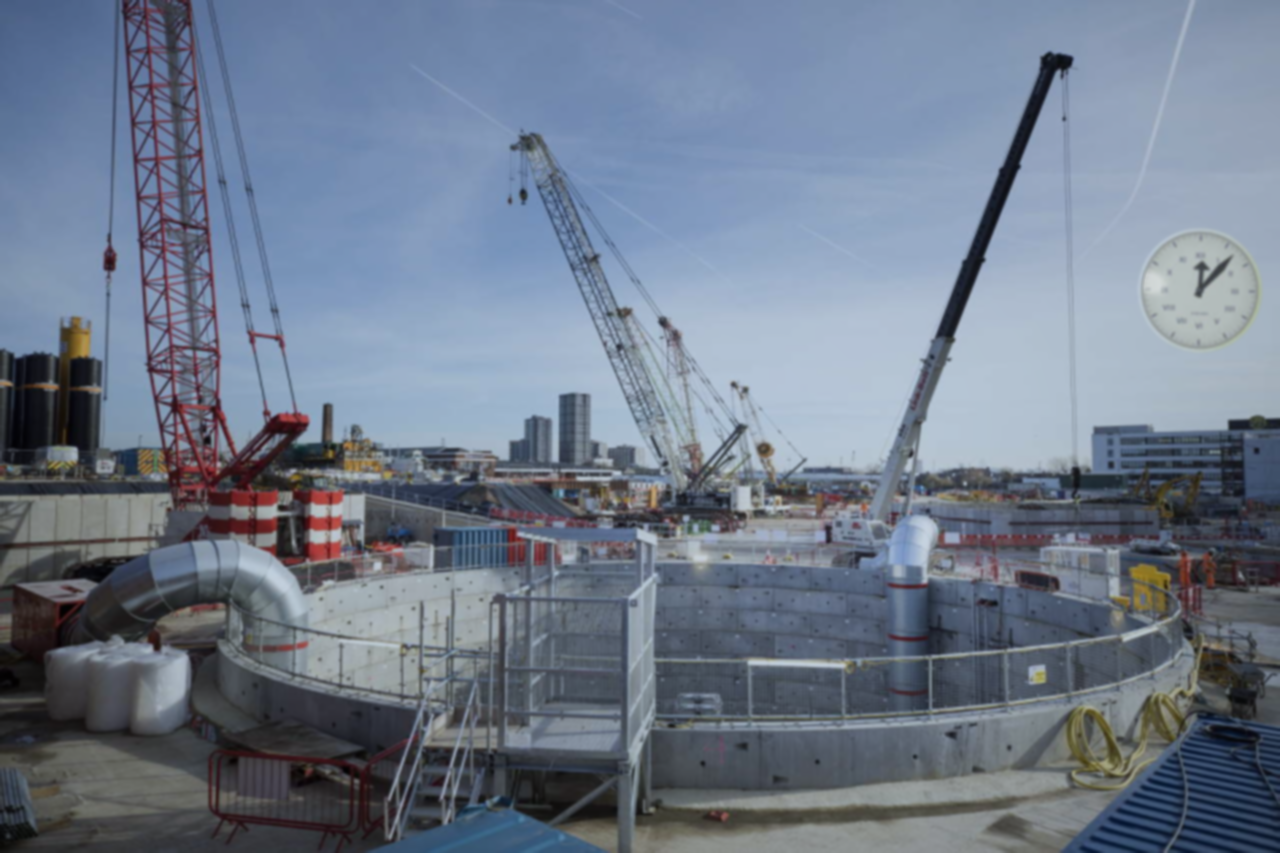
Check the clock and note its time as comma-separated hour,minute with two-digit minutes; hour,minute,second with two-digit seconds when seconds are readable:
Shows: 12,07
